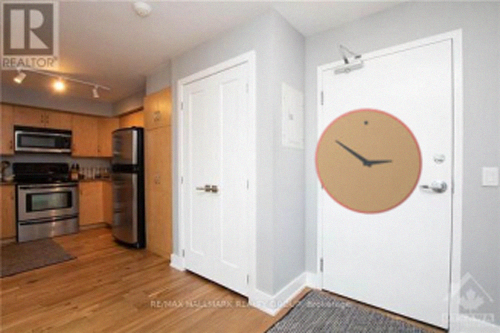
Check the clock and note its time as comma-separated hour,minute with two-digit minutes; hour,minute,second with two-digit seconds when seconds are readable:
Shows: 2,51
